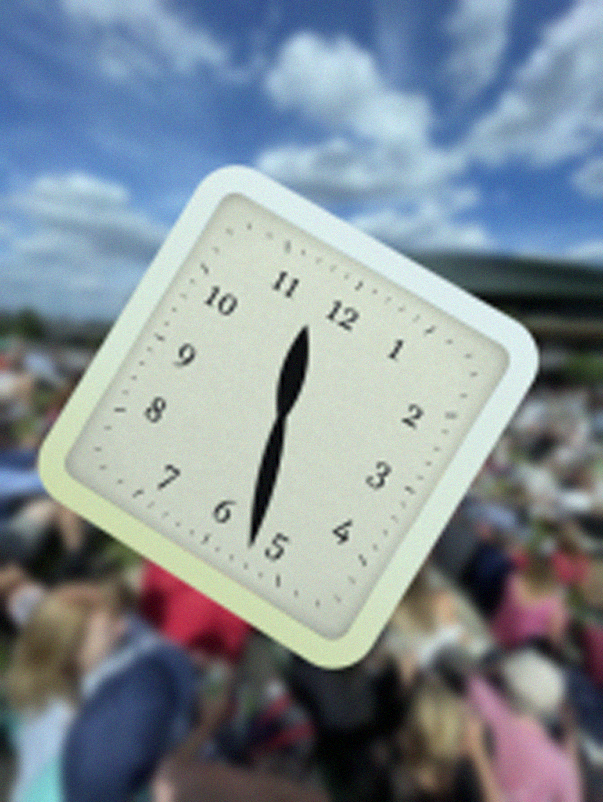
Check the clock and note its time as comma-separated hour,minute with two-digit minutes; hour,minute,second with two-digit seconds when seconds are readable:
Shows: 11,27
